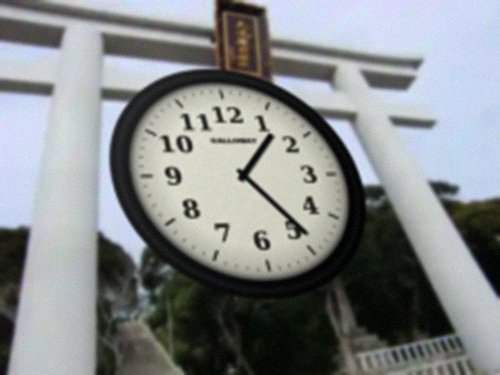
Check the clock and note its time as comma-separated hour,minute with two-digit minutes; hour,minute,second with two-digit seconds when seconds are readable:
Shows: 1,24
